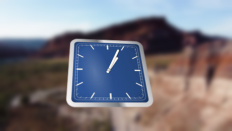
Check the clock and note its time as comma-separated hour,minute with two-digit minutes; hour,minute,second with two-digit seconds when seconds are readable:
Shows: 1,04
